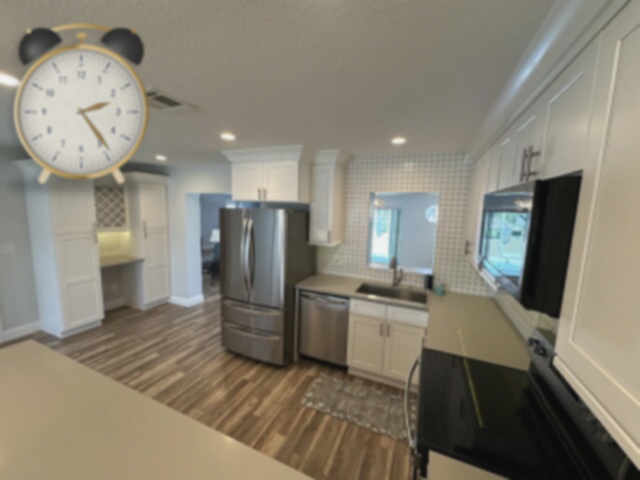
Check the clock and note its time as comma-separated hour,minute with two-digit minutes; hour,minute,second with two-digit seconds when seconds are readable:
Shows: 2,24
